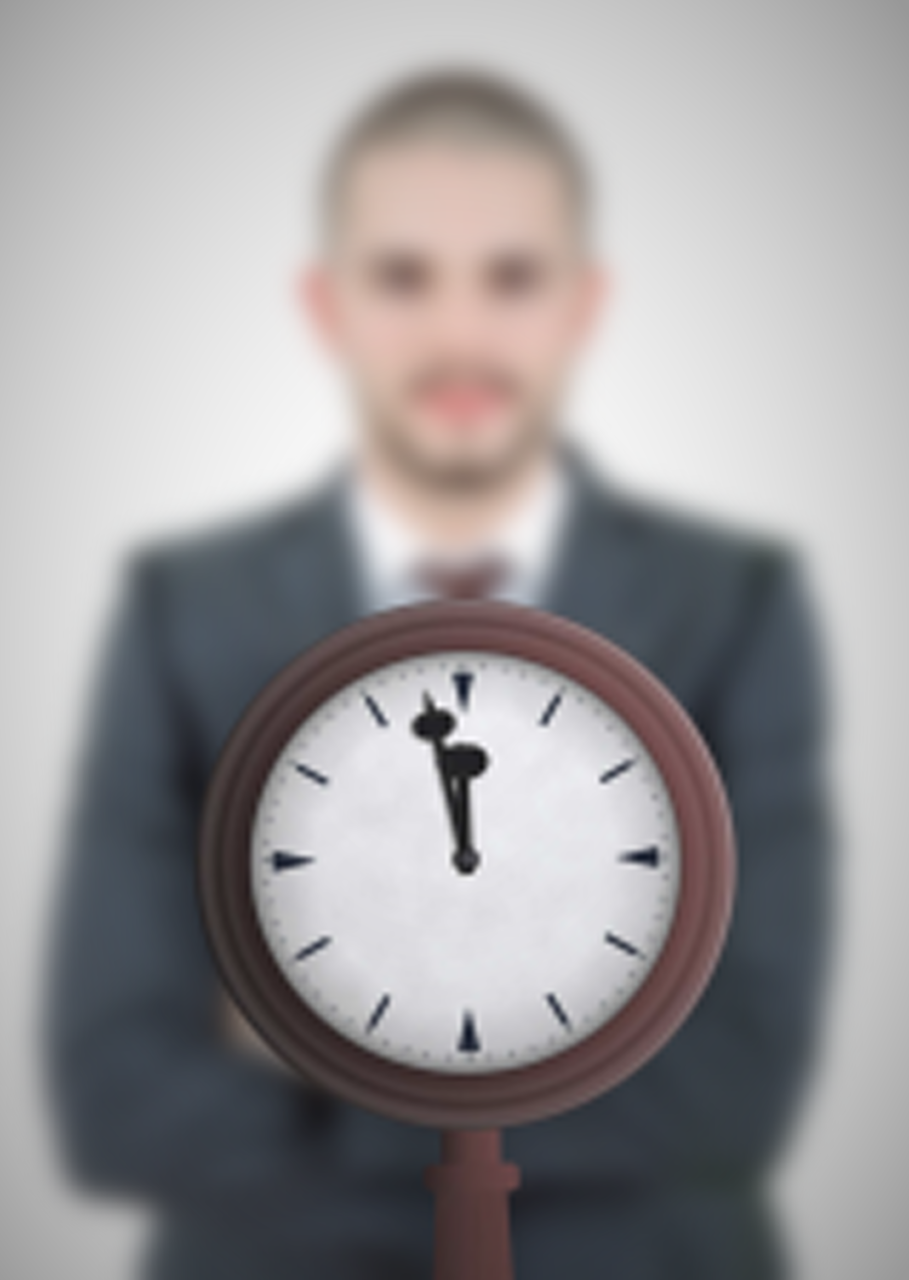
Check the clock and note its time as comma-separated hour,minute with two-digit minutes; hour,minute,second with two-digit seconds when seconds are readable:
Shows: 11,58
